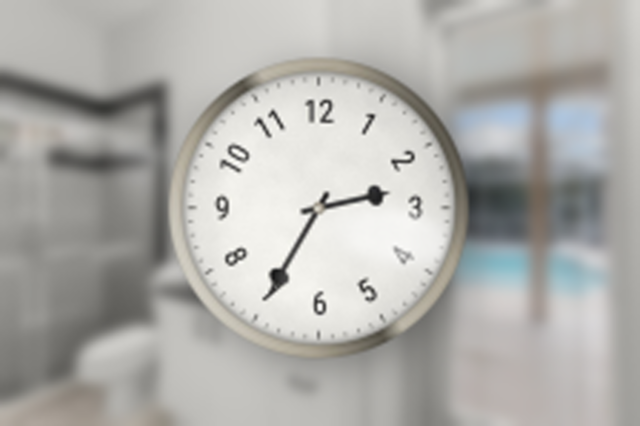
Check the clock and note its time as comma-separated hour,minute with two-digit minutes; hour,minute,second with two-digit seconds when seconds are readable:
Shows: 2,35
